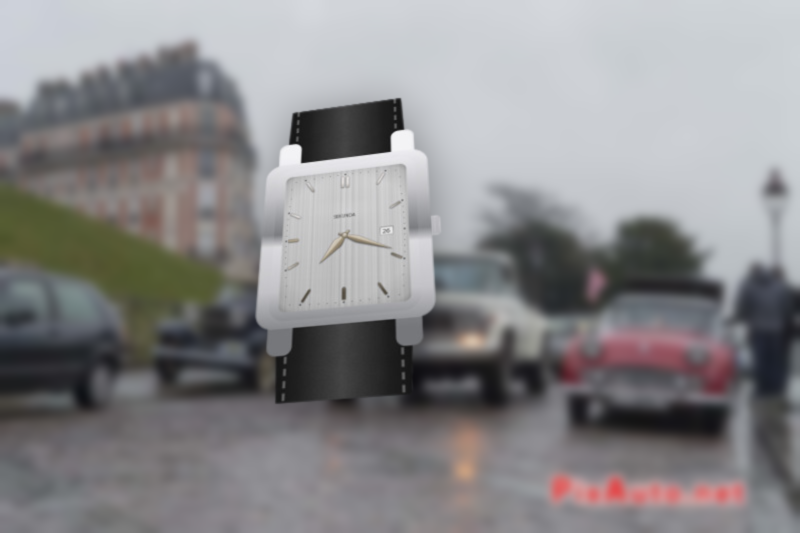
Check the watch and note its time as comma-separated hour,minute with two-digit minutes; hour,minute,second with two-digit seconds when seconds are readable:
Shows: 7,19
